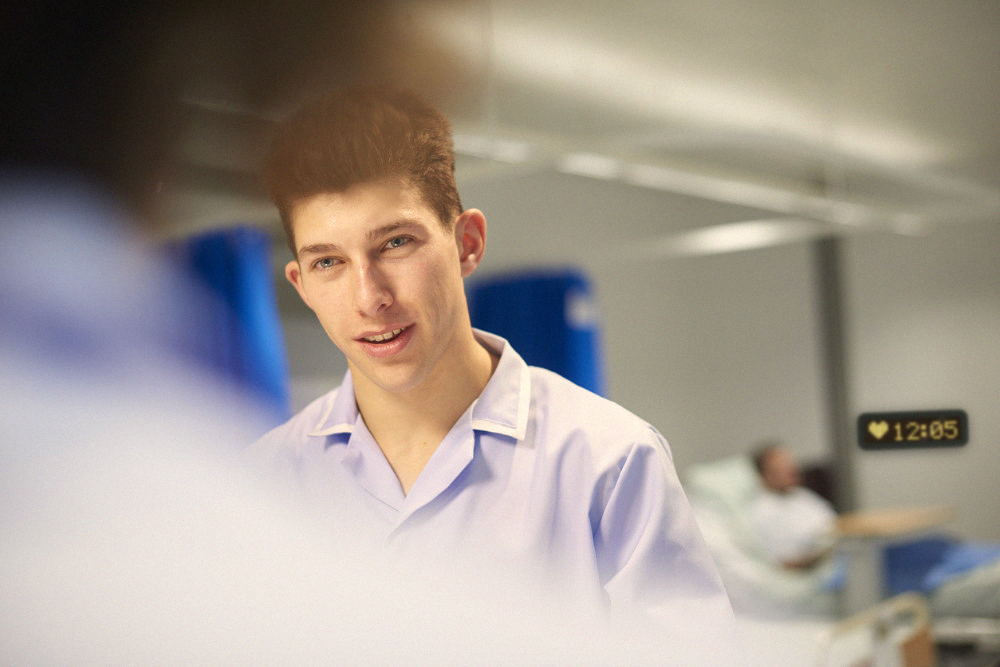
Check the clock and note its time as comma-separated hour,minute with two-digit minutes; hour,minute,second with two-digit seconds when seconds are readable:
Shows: 12,05
